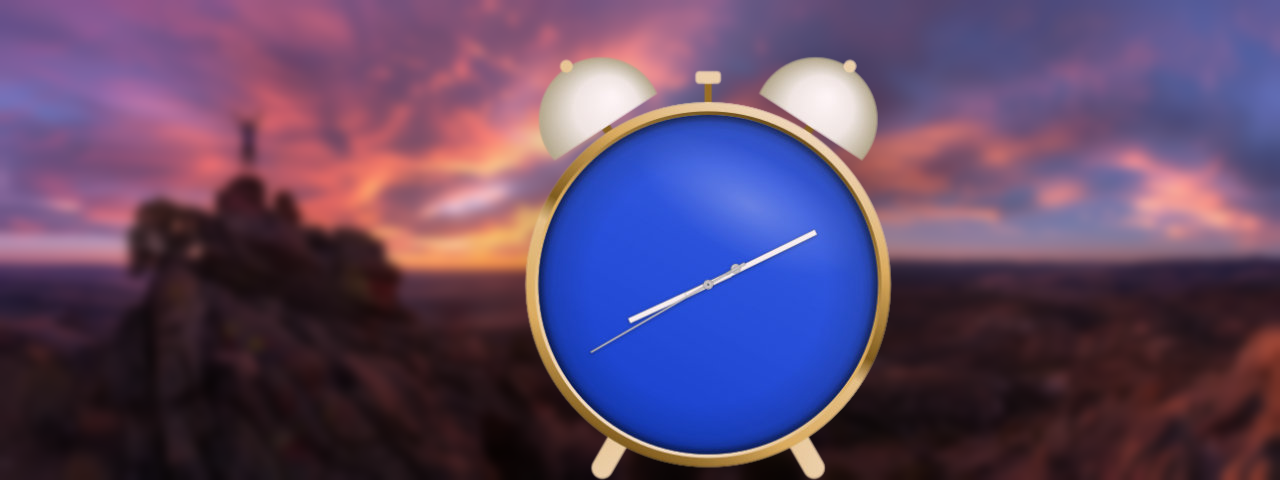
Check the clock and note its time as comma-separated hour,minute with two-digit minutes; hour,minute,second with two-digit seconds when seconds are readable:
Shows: 8,10,40
